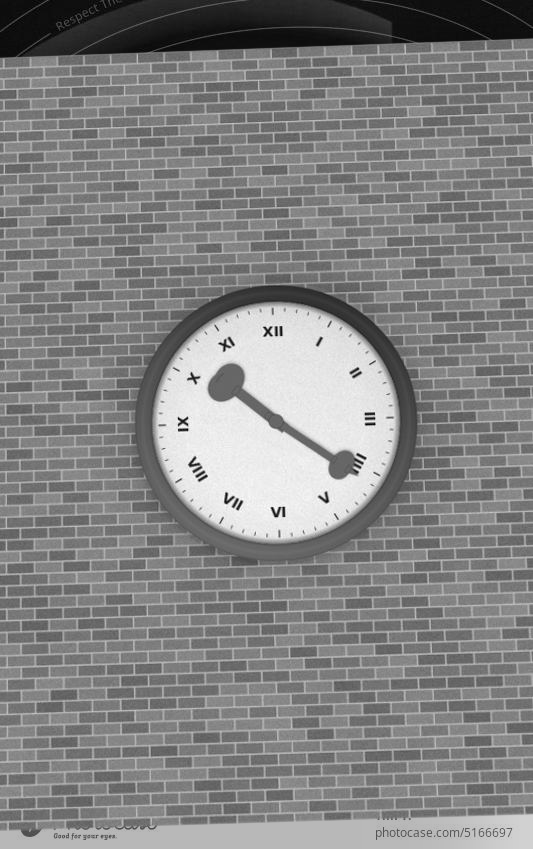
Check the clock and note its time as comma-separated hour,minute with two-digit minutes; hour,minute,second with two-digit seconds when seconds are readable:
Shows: 10,21
